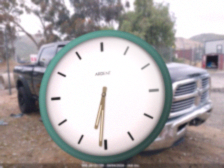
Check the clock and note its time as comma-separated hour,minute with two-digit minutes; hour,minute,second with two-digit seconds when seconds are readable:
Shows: 6,31
